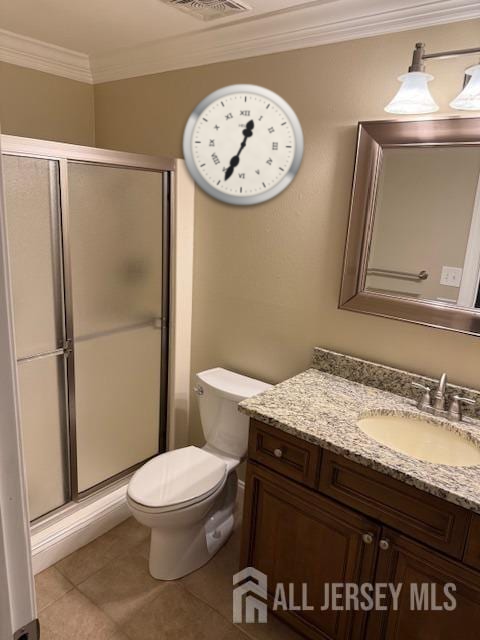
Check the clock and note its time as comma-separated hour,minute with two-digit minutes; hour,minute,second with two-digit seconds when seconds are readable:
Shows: 12,34
